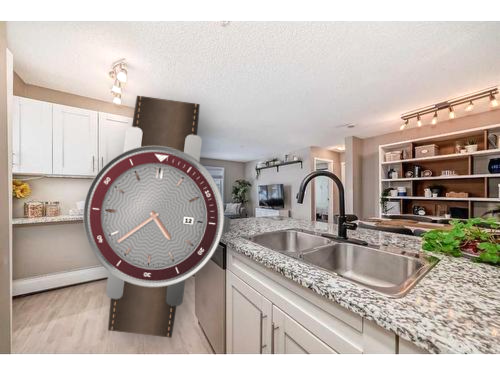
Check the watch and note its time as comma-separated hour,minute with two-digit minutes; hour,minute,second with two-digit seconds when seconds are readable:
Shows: 4,38
